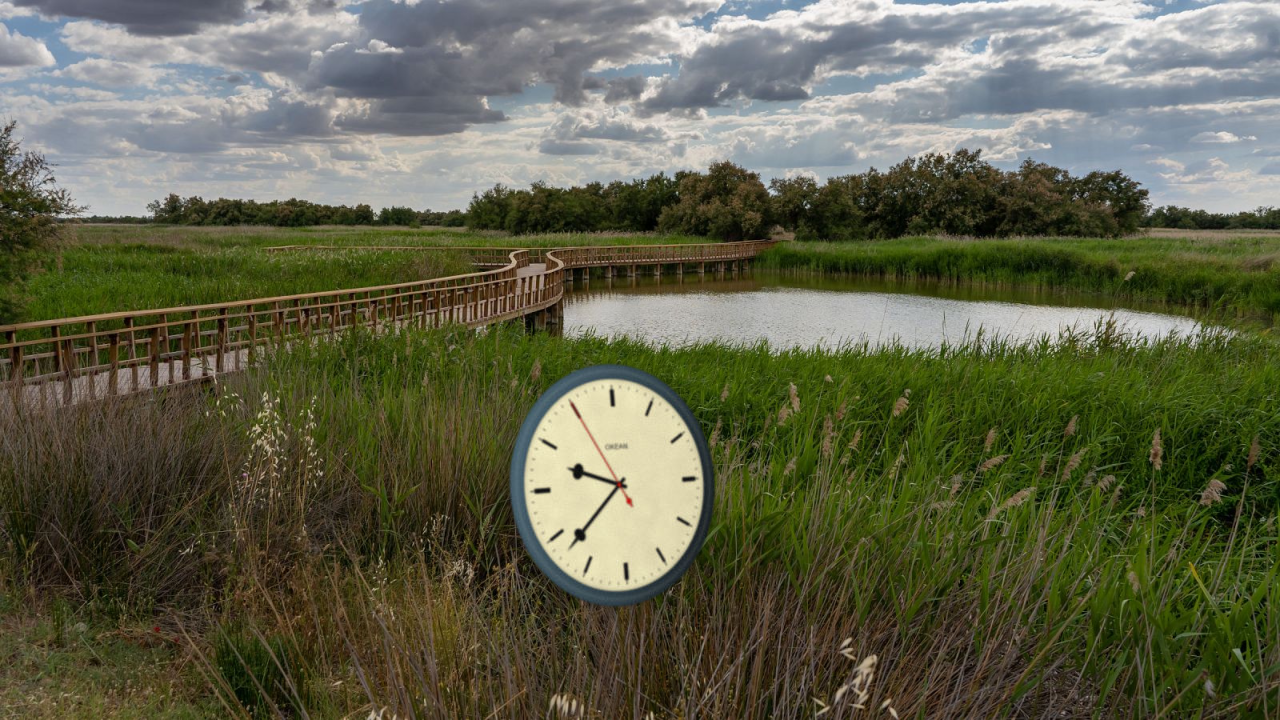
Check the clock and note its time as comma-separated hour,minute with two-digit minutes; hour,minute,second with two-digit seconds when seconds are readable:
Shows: 9,37,55
